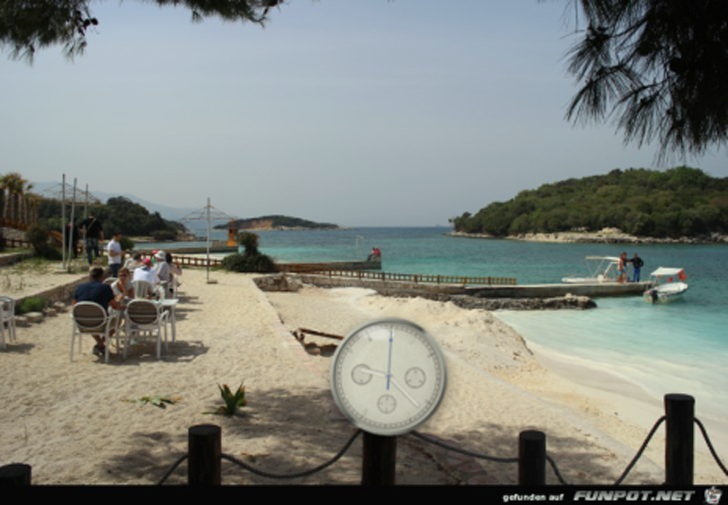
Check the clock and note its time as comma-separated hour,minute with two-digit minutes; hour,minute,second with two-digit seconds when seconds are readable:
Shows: 9,22
